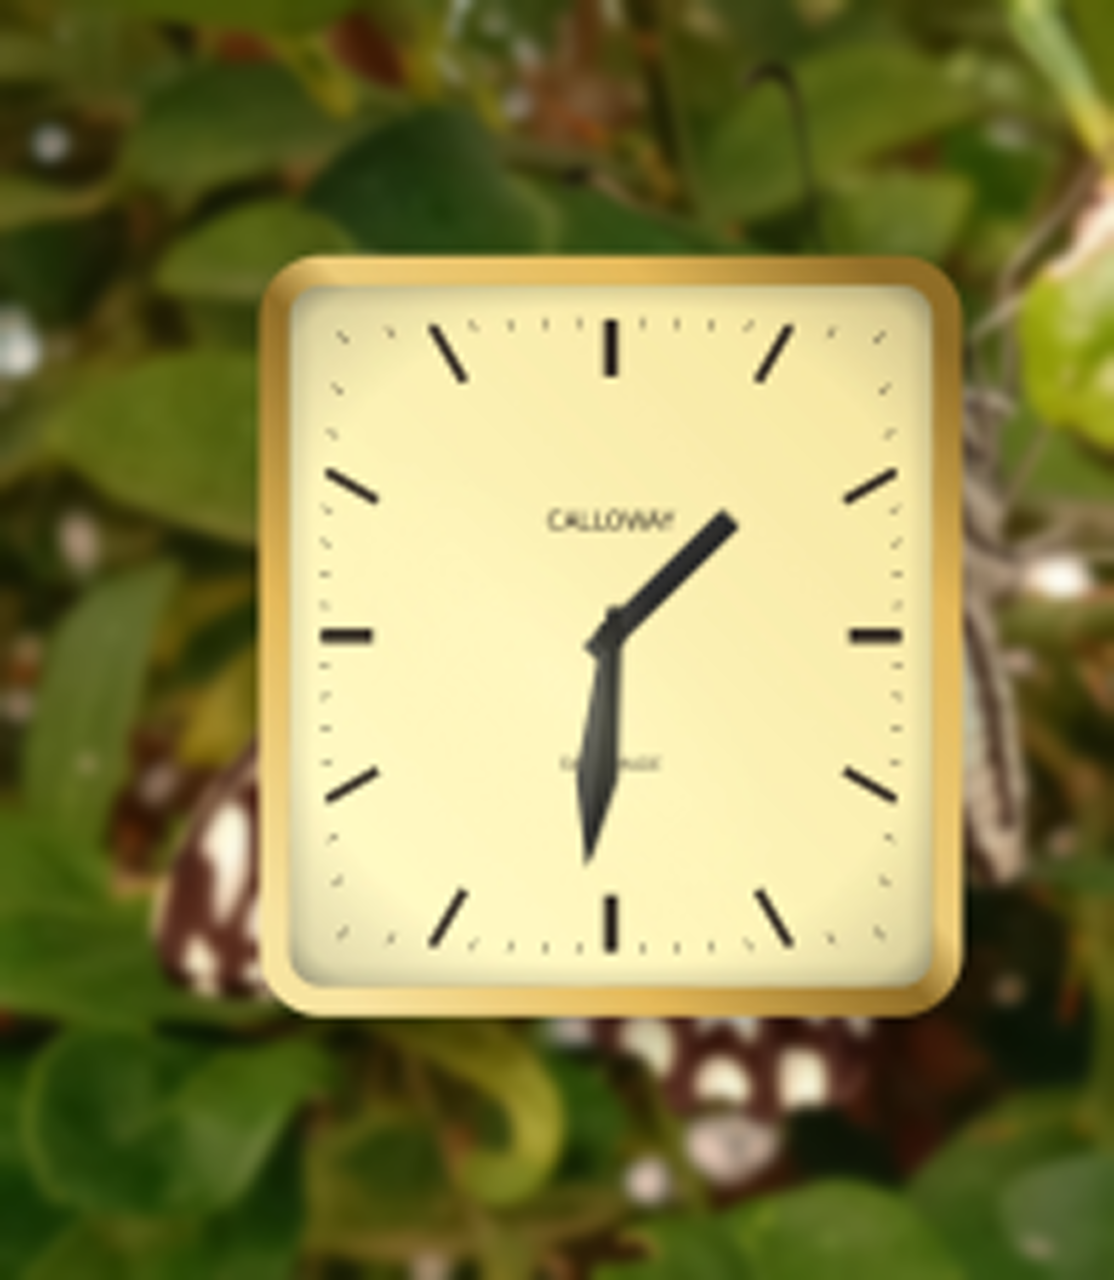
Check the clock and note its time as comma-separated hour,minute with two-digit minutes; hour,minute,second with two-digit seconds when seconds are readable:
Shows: 1,31
